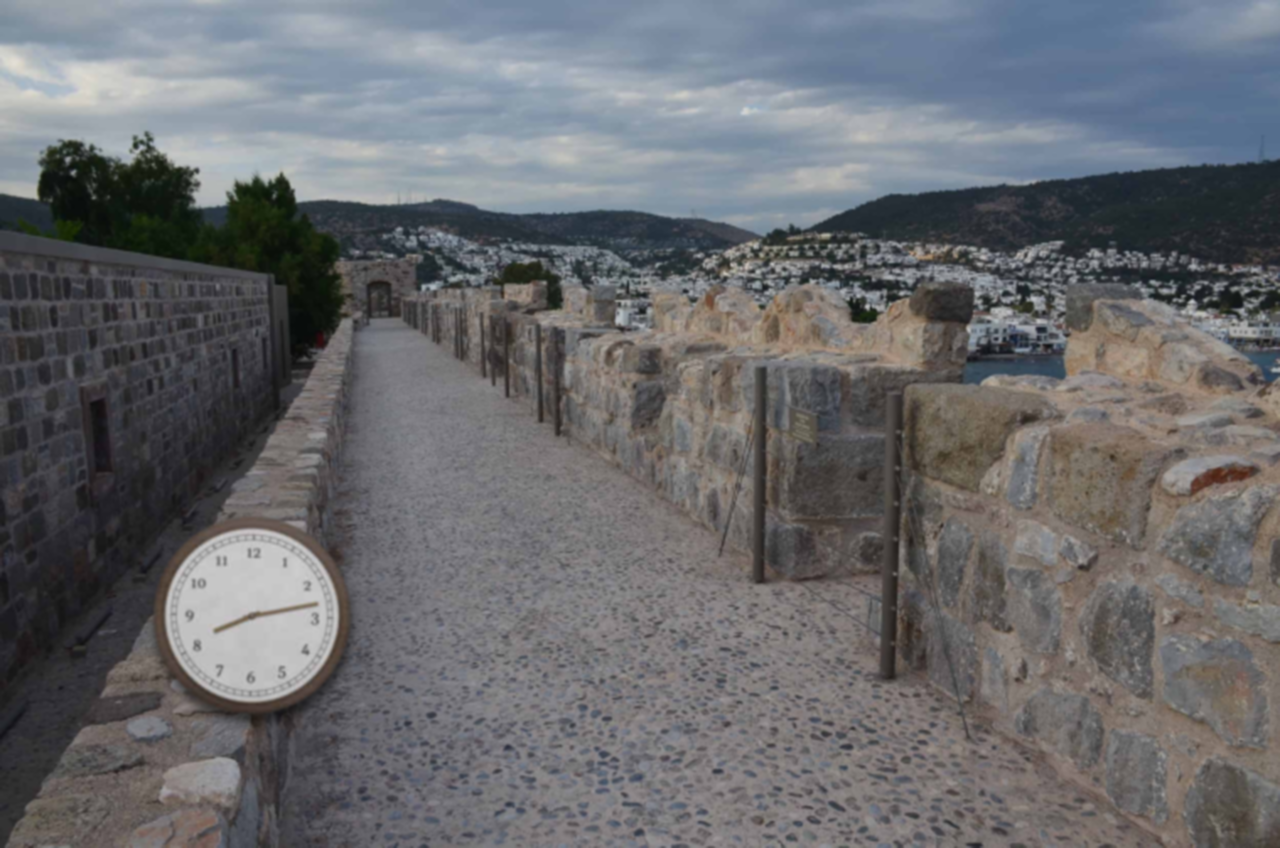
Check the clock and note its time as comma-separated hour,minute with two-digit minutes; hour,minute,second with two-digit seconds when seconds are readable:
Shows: 8,13
